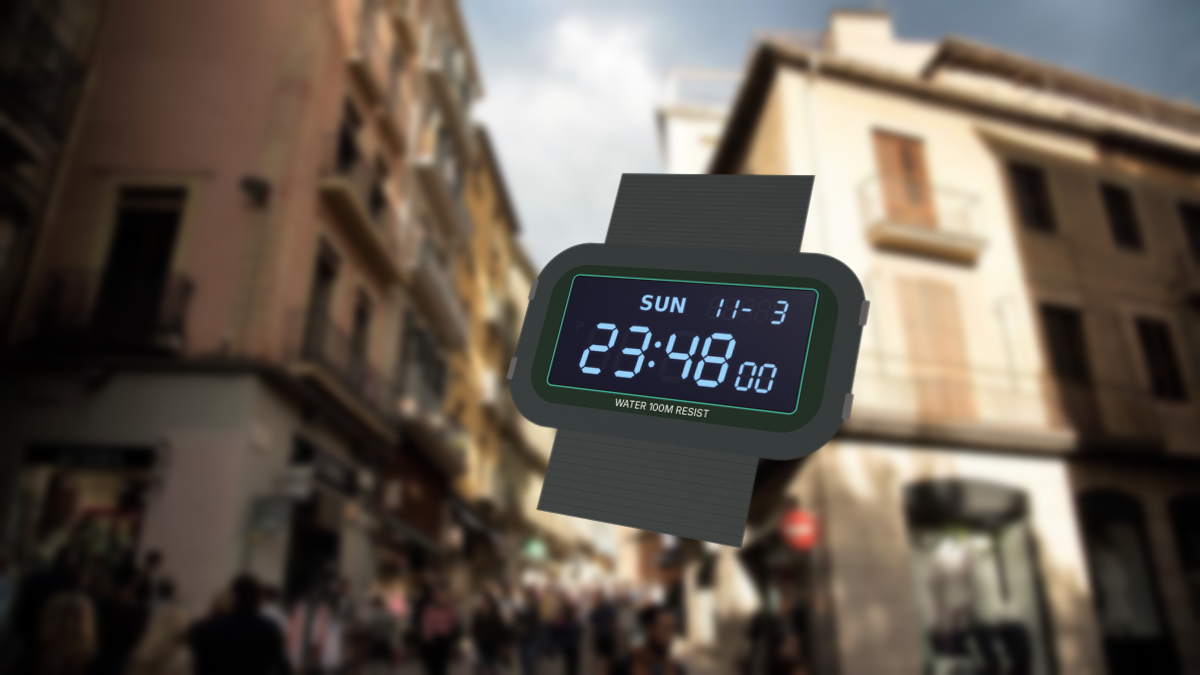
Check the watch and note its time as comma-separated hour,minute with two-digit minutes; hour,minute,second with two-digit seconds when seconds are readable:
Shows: 23,48,00
